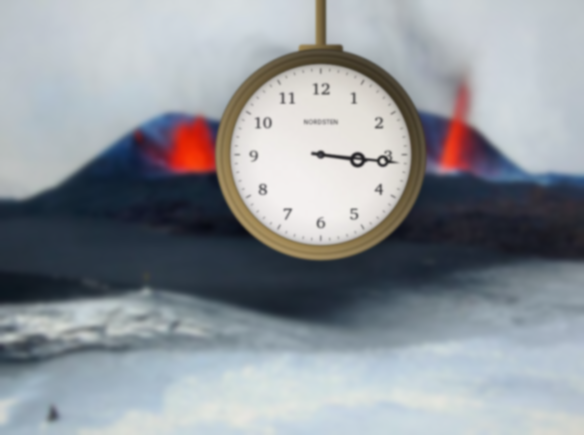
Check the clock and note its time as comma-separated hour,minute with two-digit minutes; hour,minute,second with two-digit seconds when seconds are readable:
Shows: 3,16
